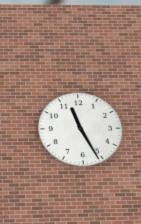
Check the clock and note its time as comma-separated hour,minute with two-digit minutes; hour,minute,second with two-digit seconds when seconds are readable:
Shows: 11,26
